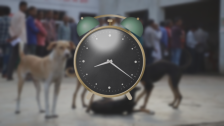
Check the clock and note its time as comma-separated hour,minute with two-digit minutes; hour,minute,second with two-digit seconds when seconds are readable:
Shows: 8,21
